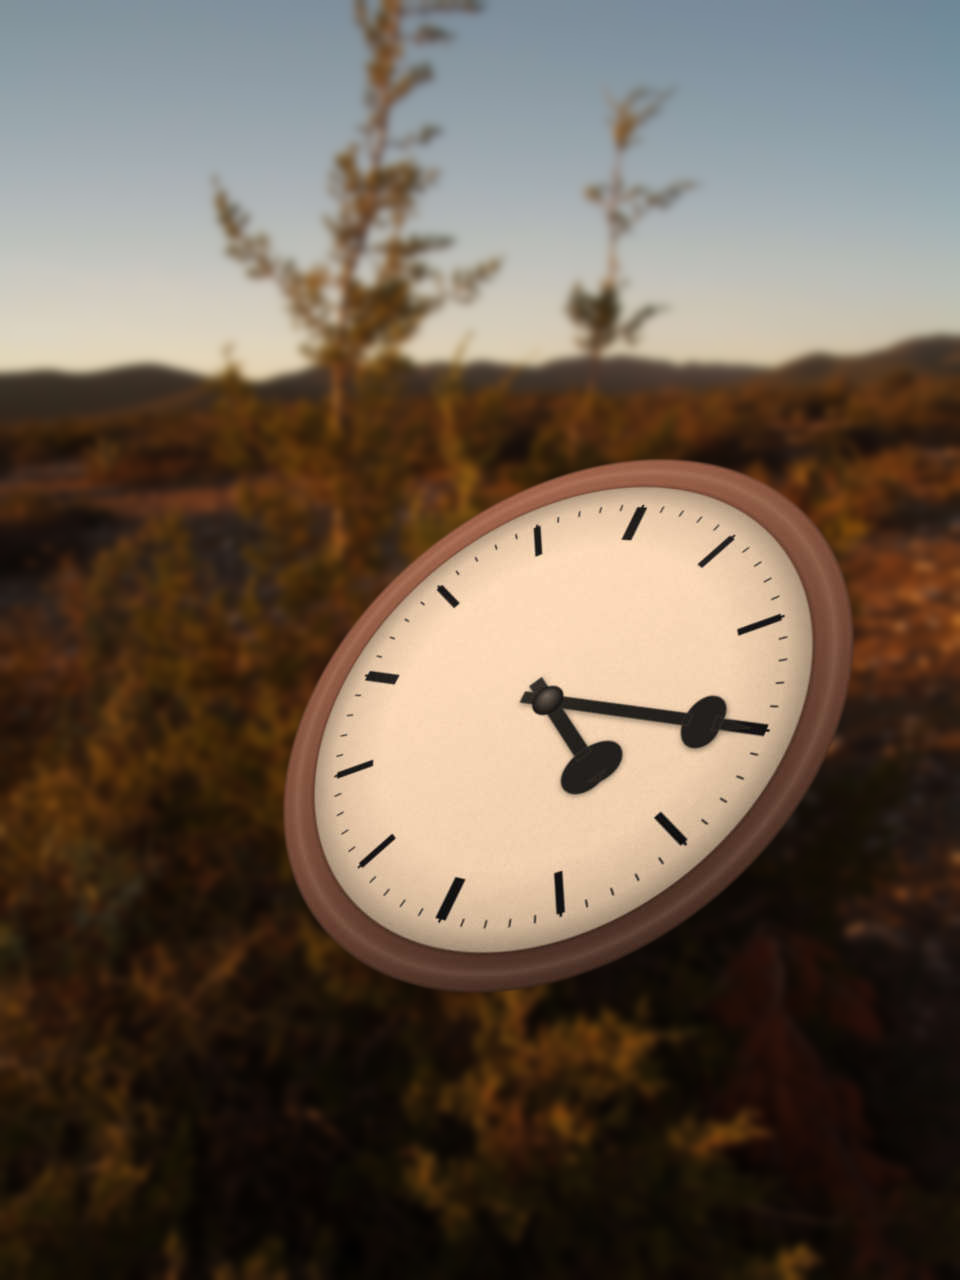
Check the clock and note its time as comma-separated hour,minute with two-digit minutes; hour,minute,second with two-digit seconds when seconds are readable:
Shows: 4,15
